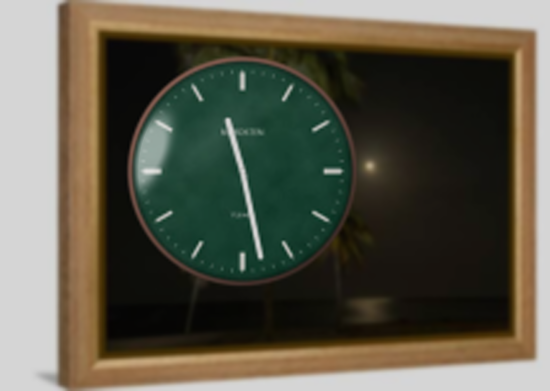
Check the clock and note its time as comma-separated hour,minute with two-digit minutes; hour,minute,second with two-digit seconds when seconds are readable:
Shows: 11,28
